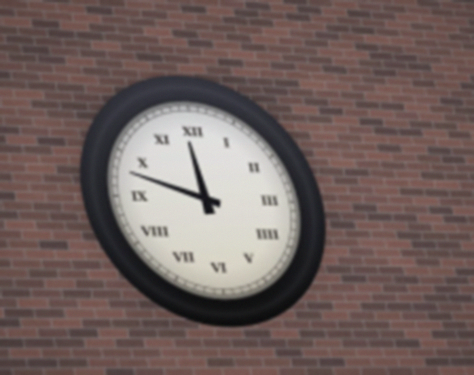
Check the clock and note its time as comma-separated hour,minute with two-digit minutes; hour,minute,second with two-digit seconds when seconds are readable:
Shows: 11,48
